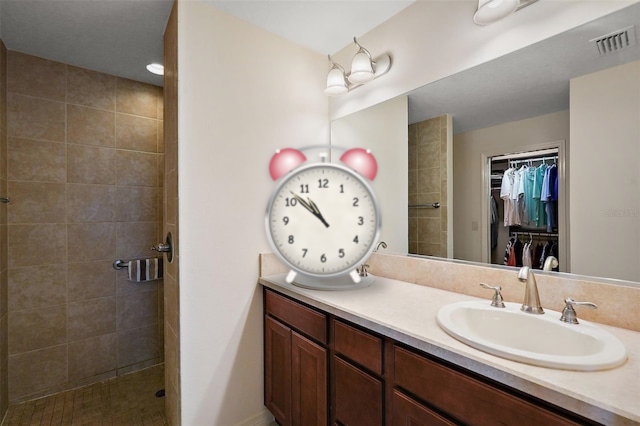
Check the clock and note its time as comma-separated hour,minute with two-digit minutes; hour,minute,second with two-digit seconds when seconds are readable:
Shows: 10,52
